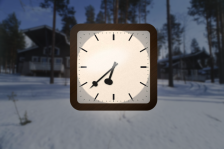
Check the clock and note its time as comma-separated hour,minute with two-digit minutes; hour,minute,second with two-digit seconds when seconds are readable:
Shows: 6,38
